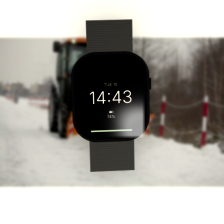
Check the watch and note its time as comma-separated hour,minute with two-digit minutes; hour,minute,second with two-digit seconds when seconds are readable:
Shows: 14,43
